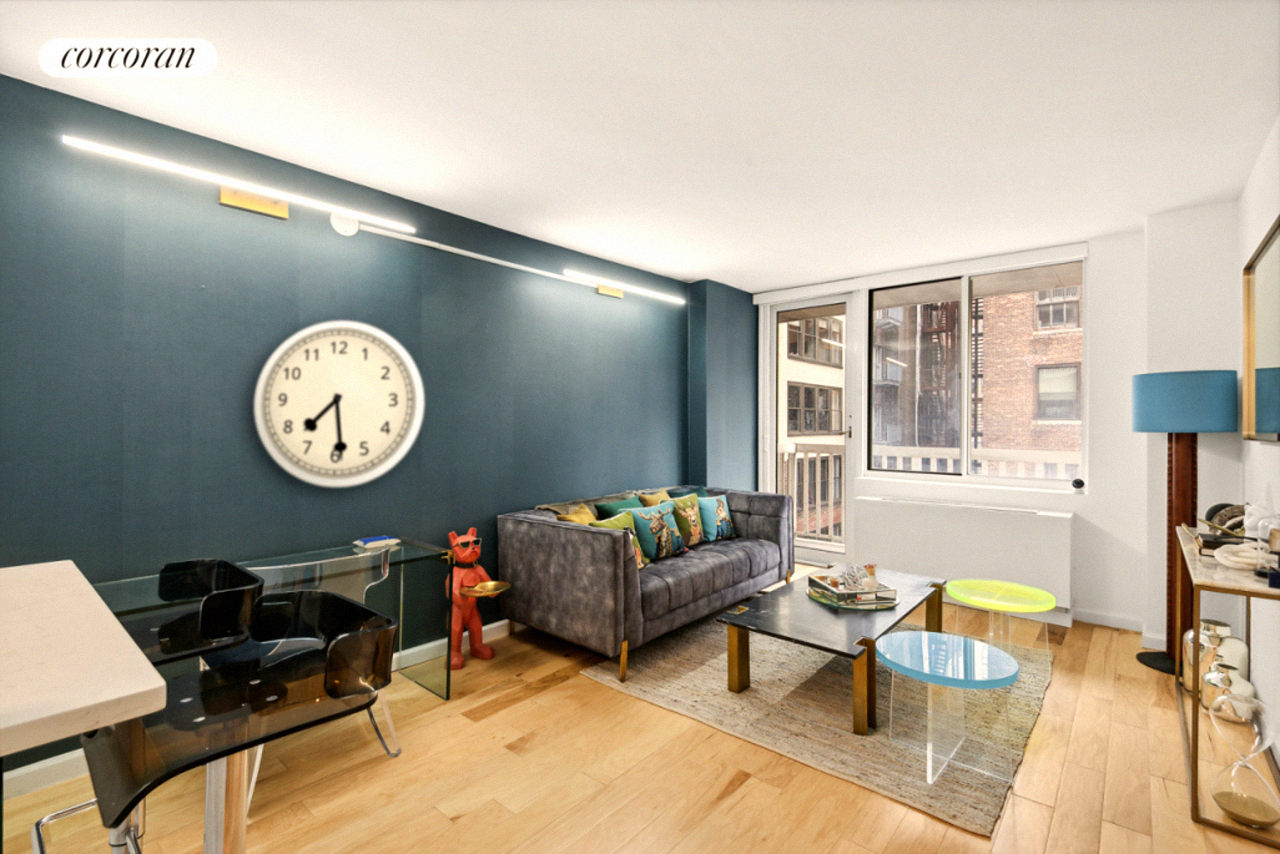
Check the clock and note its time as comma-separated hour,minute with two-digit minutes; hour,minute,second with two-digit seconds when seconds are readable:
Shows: 7,29
